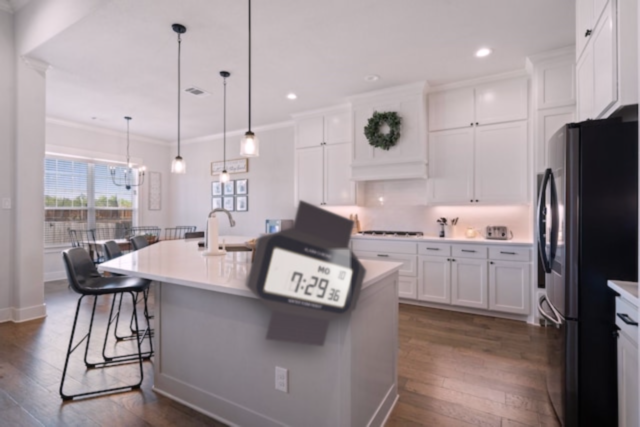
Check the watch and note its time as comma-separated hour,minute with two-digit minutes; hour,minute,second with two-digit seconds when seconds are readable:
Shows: 7,29,36
